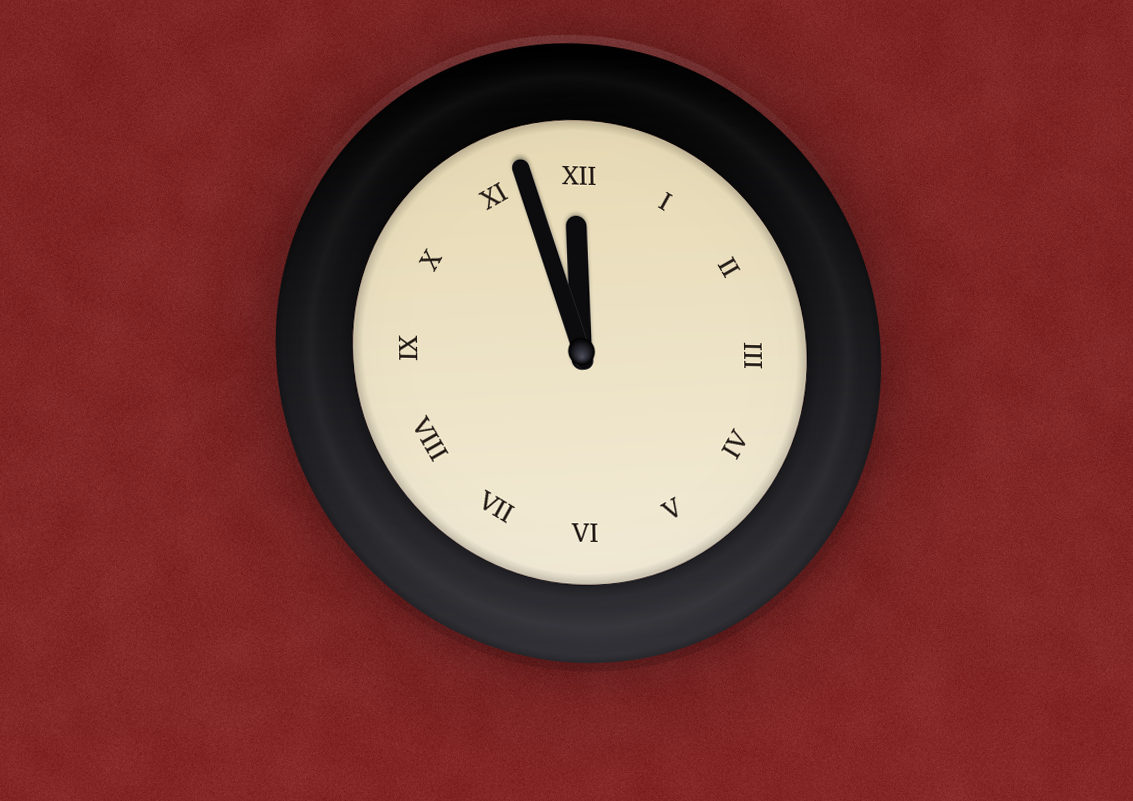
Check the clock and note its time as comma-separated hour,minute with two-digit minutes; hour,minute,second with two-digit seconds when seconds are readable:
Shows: 11,57
